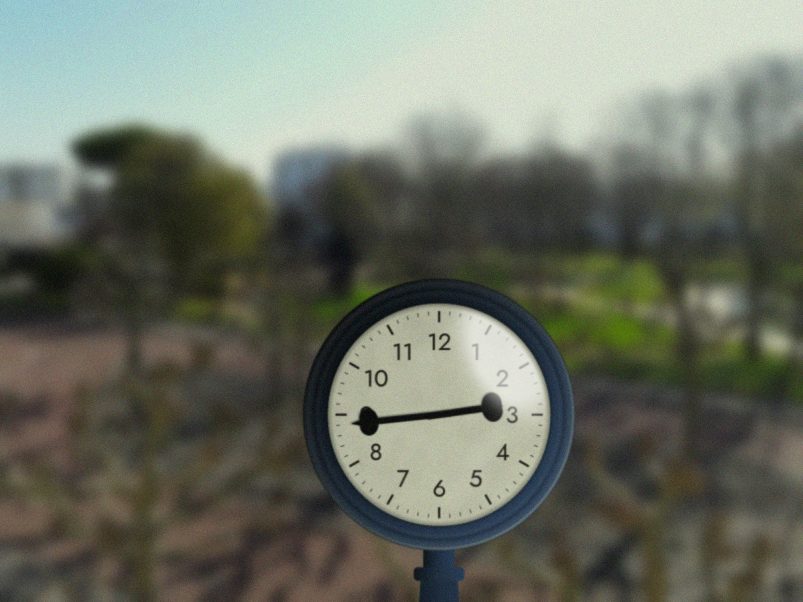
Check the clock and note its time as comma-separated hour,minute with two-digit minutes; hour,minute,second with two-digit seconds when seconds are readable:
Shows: 2,44
